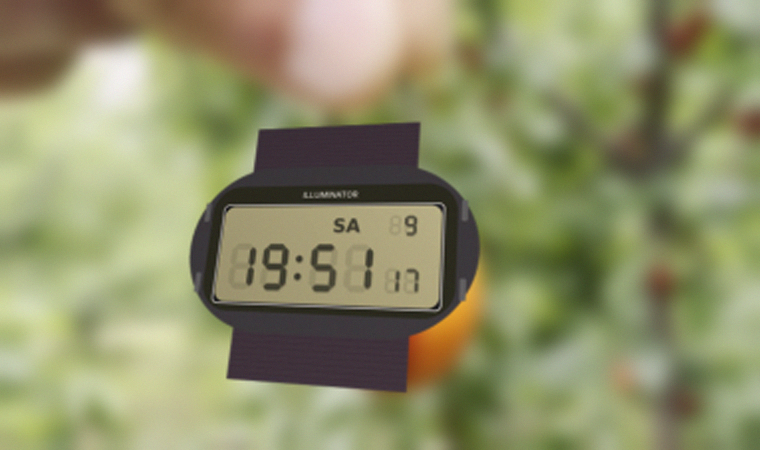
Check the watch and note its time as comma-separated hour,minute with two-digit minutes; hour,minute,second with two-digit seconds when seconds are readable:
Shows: 19,51,17
